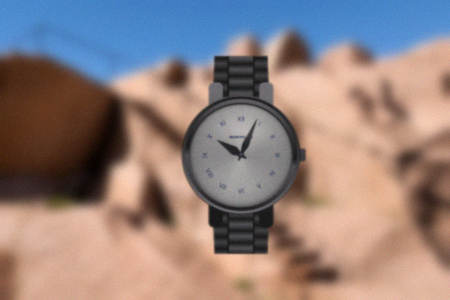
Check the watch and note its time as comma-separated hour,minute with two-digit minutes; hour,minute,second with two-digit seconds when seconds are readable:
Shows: 10,04
